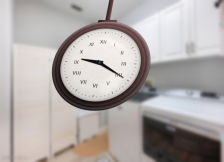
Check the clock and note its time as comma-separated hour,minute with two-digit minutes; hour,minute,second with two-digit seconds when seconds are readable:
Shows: 9,20
